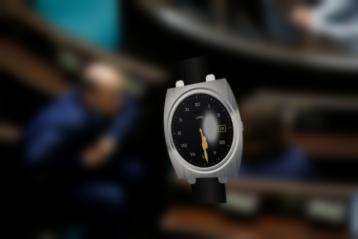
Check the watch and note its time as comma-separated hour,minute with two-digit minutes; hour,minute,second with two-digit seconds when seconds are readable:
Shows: 5,29
